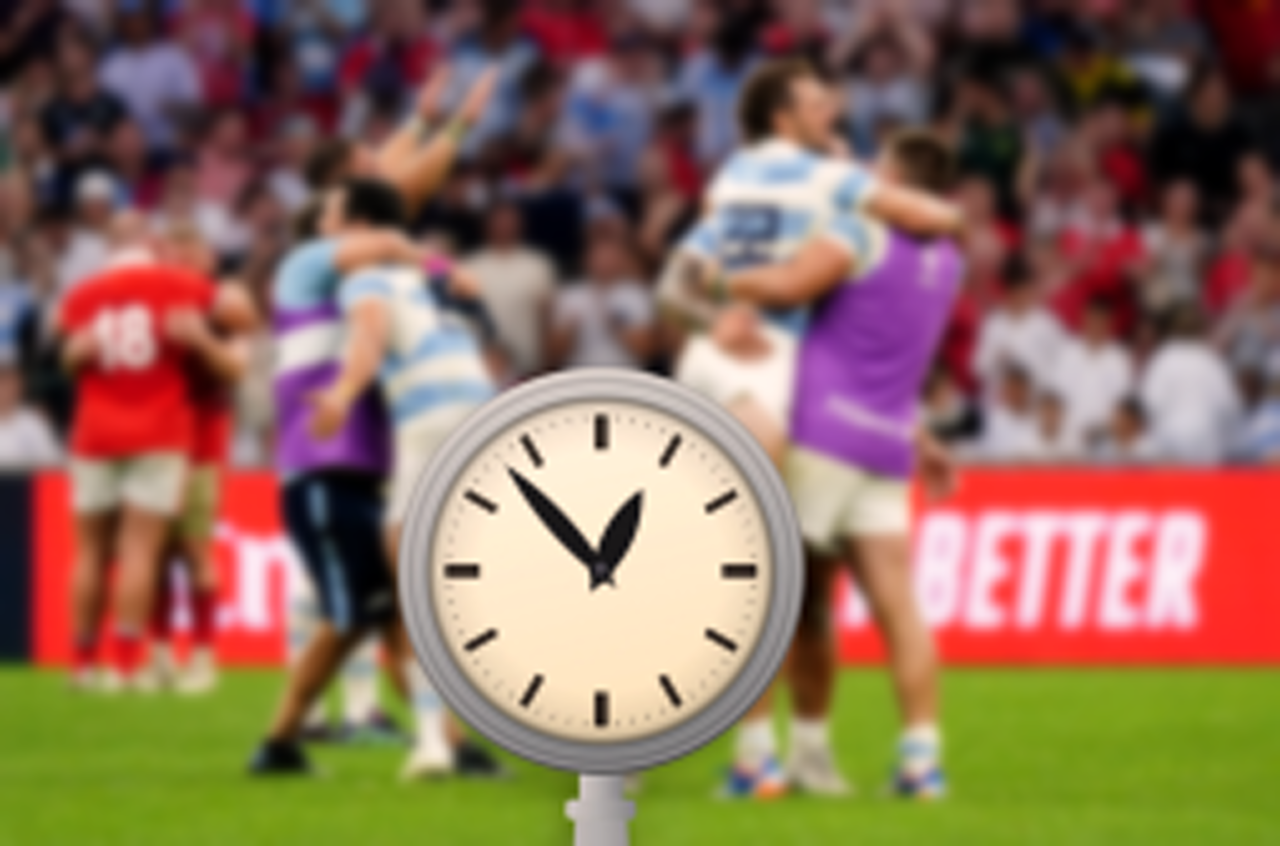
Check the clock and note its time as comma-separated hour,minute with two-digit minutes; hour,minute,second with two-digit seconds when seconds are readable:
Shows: 12,53
